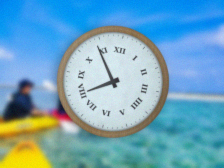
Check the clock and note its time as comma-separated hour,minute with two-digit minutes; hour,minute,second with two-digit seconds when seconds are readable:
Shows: 7,54
